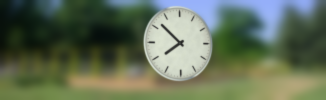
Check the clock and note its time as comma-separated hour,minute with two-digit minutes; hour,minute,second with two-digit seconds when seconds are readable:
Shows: 7,52
